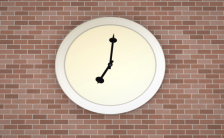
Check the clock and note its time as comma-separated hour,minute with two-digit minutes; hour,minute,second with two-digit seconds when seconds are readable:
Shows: 7,01
